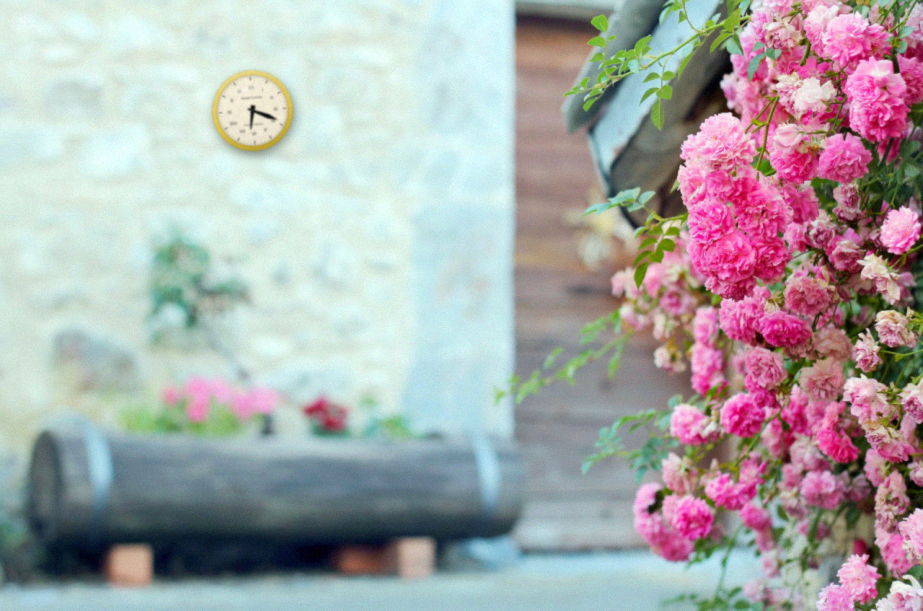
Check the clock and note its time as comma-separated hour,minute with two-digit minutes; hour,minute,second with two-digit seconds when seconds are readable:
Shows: 6,19
